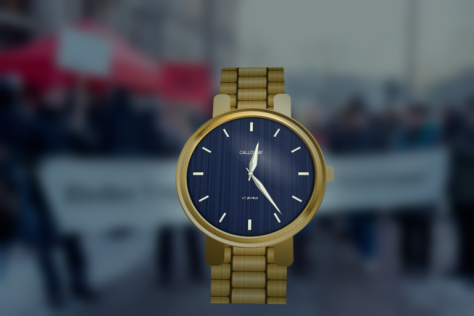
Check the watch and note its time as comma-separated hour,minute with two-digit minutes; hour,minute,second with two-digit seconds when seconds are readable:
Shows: 12,24
